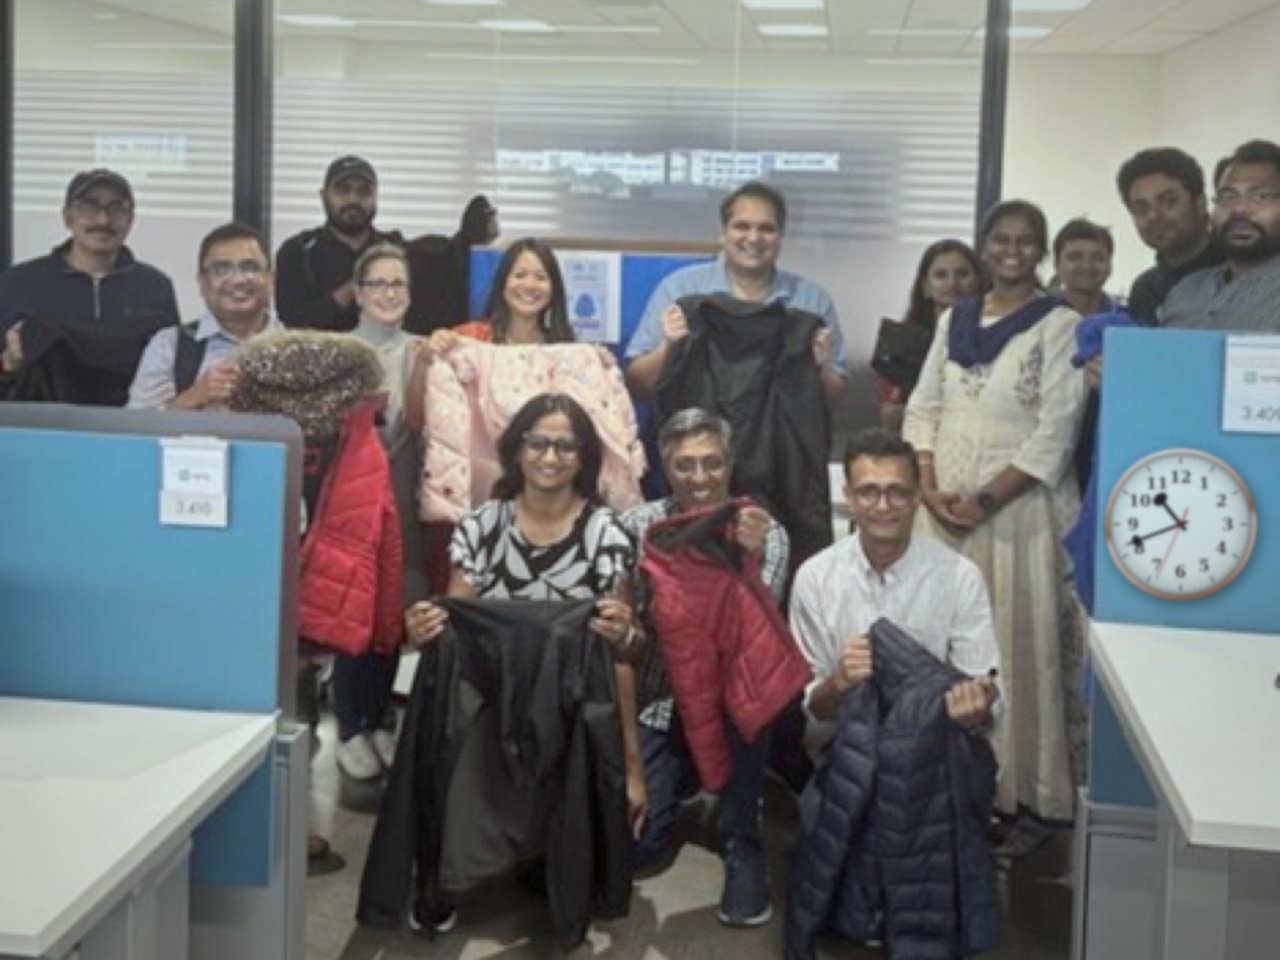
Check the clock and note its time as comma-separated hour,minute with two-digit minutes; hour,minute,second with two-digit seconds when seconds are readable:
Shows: 10,41,34
